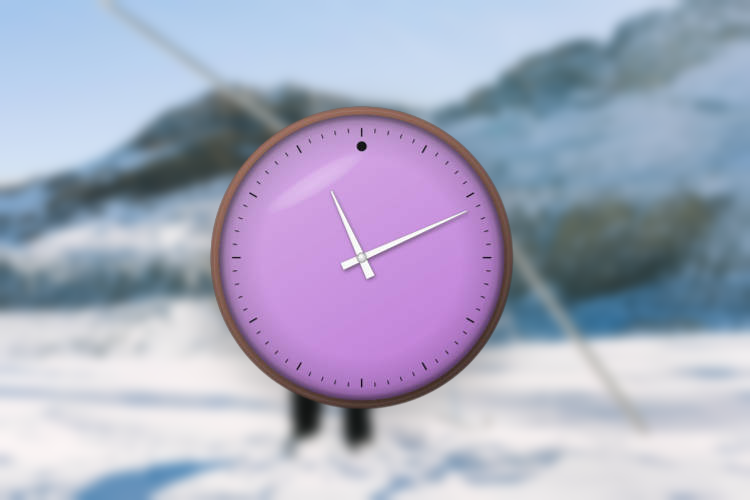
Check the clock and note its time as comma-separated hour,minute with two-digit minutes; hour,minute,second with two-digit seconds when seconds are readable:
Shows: 11,11
